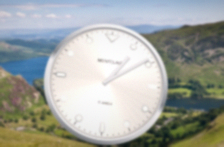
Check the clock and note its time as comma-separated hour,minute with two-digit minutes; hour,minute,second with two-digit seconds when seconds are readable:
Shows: 1,09
